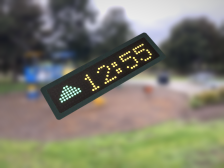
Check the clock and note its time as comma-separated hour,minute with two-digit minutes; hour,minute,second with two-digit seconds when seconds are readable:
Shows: 12,55
